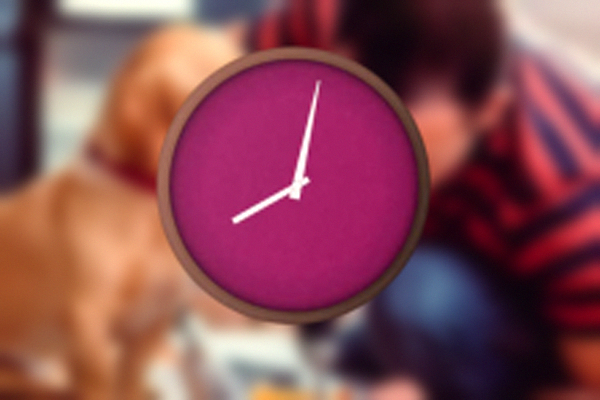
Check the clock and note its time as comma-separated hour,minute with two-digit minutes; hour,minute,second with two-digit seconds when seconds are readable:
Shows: 8,02
